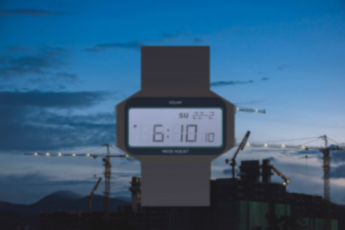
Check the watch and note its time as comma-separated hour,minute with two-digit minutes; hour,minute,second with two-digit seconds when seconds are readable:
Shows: 6,10
